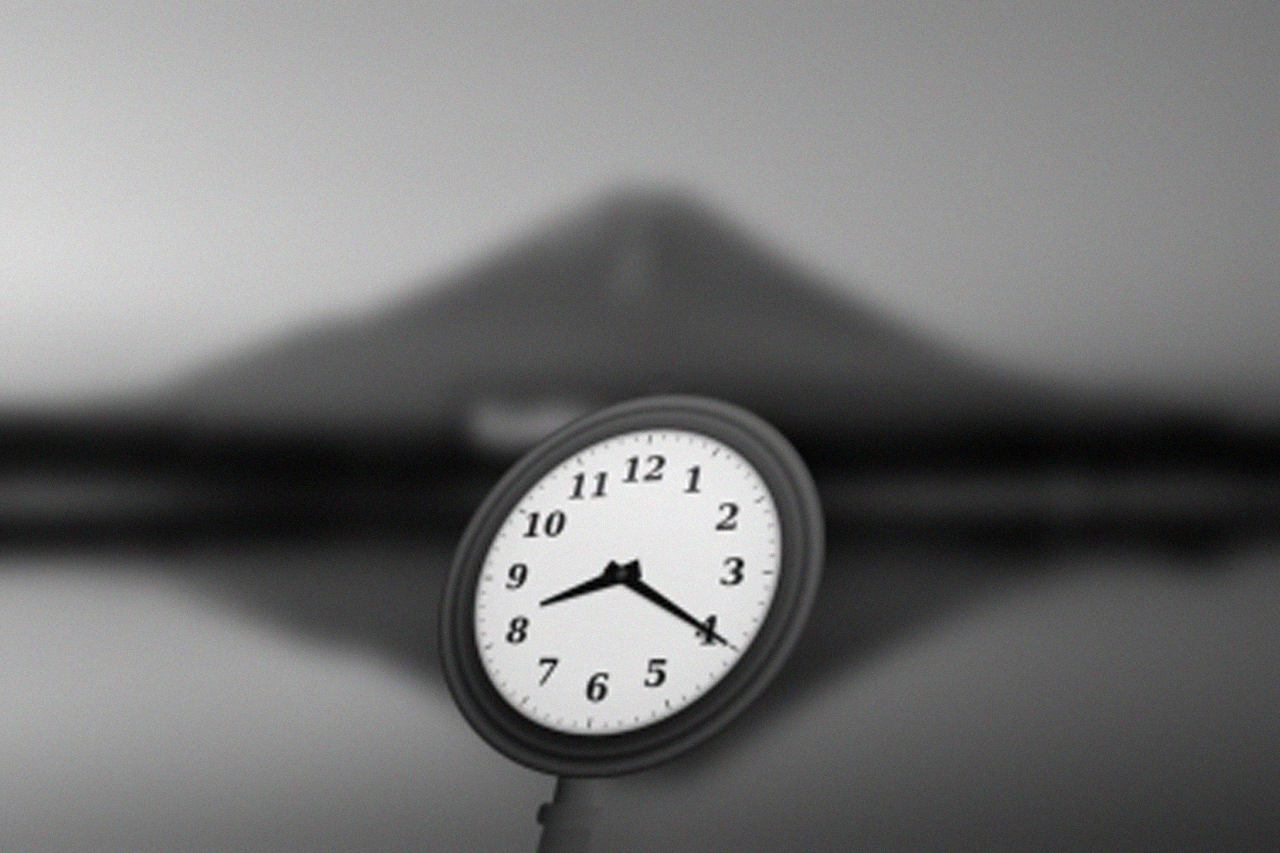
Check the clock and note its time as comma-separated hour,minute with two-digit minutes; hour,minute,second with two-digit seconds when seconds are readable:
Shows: 8,20
